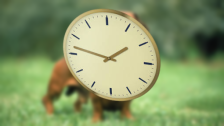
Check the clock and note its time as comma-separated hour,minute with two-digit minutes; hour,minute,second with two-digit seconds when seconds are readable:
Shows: 1,47
